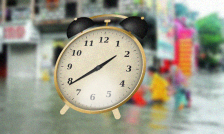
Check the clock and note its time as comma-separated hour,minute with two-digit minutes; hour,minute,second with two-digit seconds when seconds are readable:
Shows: 1,39
